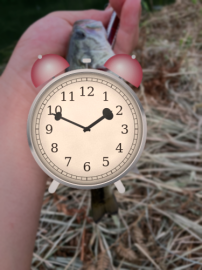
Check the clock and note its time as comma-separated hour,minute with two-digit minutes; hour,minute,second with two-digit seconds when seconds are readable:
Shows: 1,49
